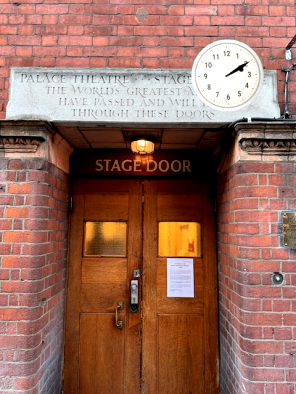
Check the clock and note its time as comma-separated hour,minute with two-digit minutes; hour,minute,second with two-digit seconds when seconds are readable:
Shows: 2,10
